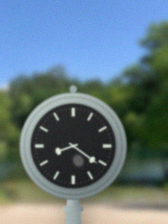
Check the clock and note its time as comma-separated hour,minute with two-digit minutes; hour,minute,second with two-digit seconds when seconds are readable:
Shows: 8,21
